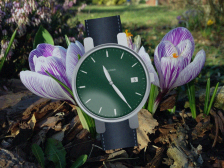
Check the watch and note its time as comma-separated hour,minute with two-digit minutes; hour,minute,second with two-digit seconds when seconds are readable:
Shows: 11,25
